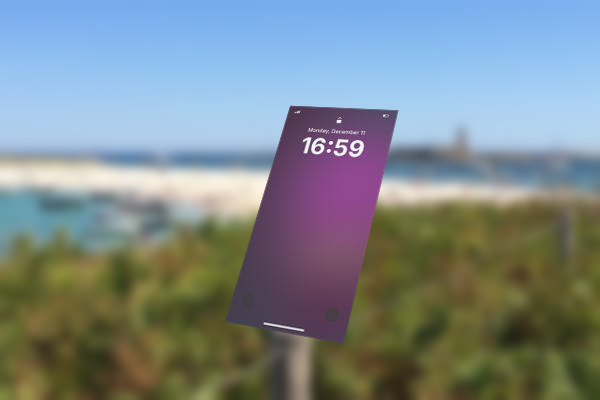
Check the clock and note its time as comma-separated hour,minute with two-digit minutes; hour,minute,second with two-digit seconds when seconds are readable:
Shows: 16,59
